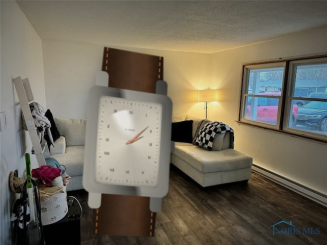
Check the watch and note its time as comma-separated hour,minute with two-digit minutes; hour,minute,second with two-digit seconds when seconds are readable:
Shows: 2,08
